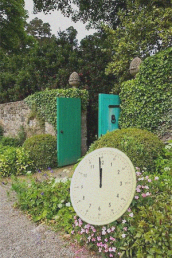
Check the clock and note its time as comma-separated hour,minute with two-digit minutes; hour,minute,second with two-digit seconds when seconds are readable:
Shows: 11,59
